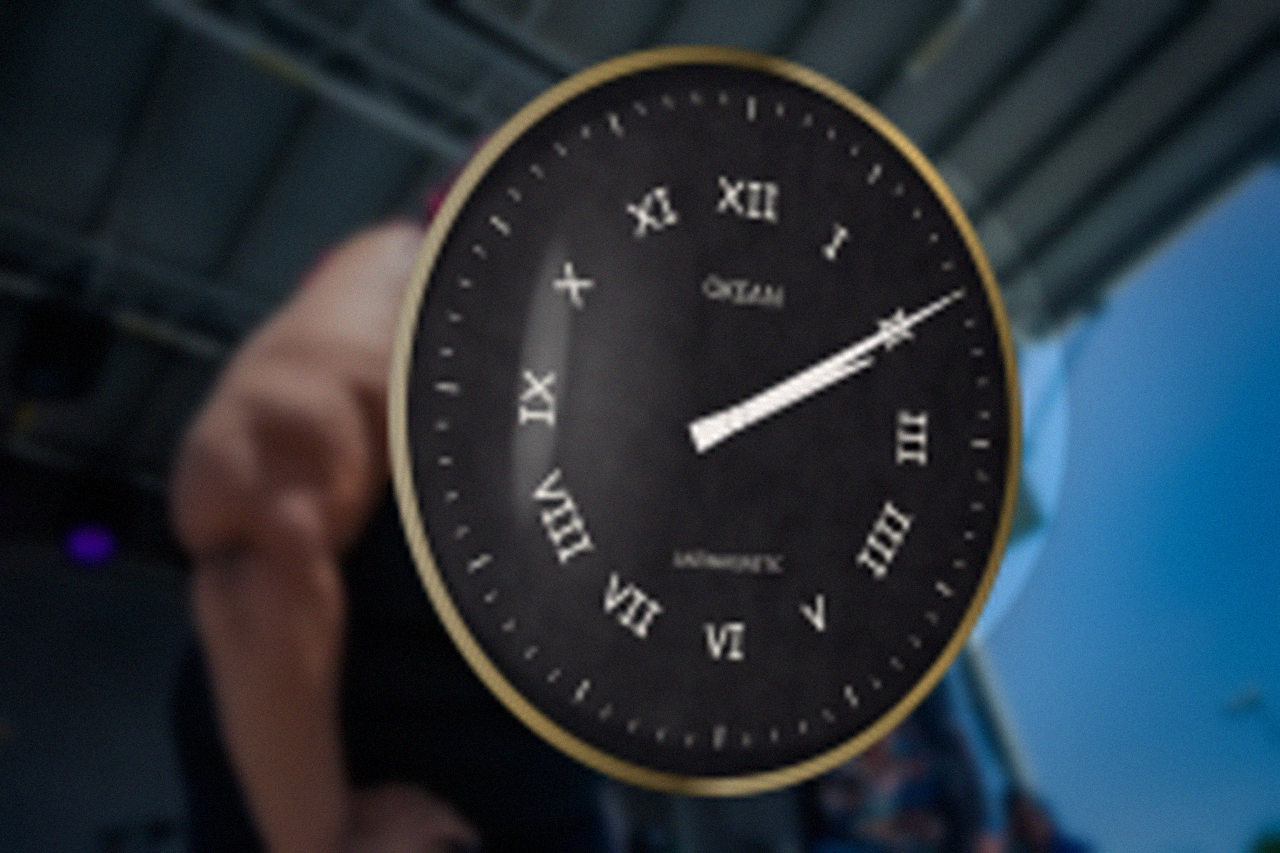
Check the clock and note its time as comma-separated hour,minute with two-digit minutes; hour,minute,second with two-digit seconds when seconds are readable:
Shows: 2,10
